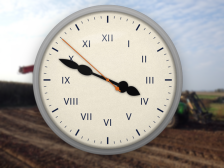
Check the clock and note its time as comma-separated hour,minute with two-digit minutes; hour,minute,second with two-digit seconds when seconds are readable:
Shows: 3,48,52
